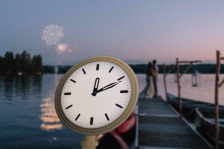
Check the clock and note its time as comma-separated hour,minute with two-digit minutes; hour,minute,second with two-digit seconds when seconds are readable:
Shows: 12,11
